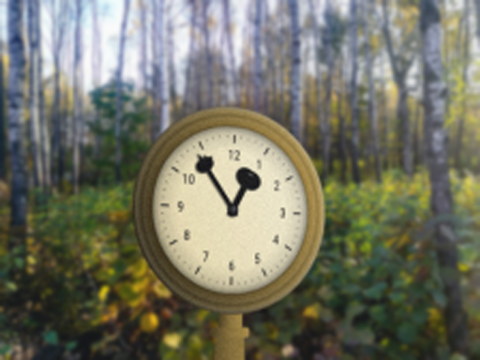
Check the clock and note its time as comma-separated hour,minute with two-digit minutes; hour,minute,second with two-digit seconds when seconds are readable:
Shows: 12,54
